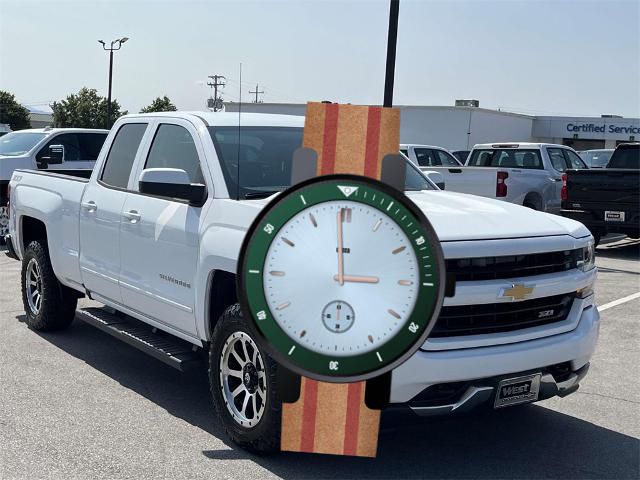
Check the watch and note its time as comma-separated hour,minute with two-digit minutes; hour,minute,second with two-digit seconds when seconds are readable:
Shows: 2,59
